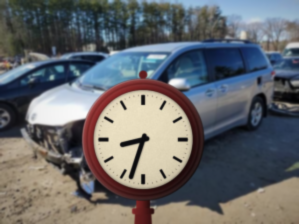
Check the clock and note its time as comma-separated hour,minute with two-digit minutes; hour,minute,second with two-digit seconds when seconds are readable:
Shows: 8,33
